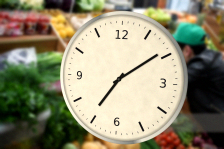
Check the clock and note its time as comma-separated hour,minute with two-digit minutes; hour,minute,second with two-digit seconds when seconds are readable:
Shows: 7,09
